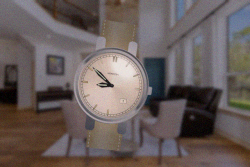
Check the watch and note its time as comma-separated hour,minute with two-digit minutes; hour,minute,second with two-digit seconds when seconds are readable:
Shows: 8,51
